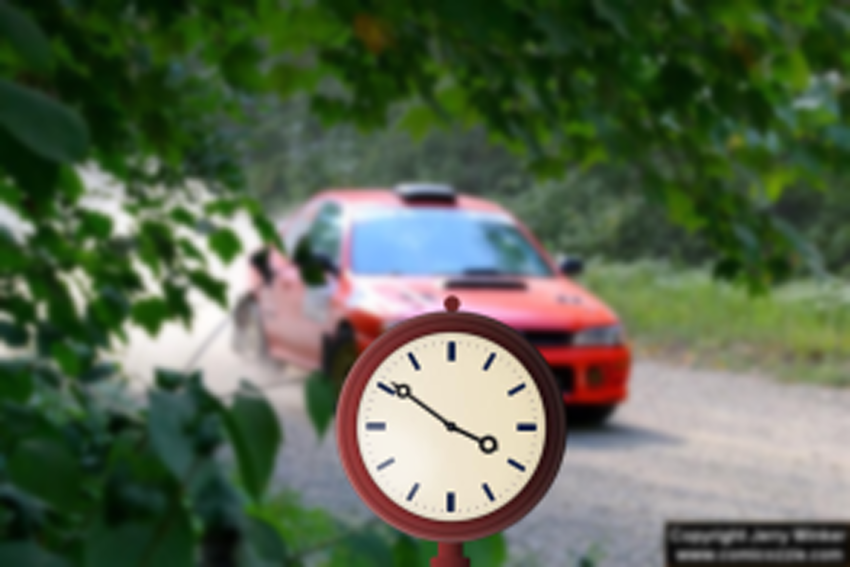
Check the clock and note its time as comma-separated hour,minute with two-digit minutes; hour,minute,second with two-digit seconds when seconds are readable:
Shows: 3,51
